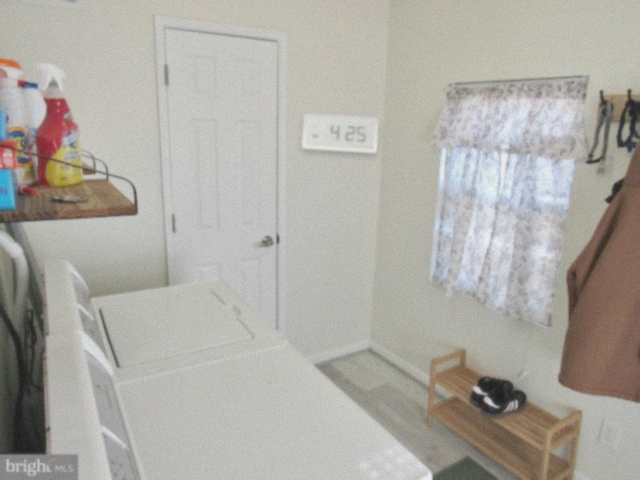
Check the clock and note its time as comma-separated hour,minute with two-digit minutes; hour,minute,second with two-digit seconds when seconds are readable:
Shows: 4,25
